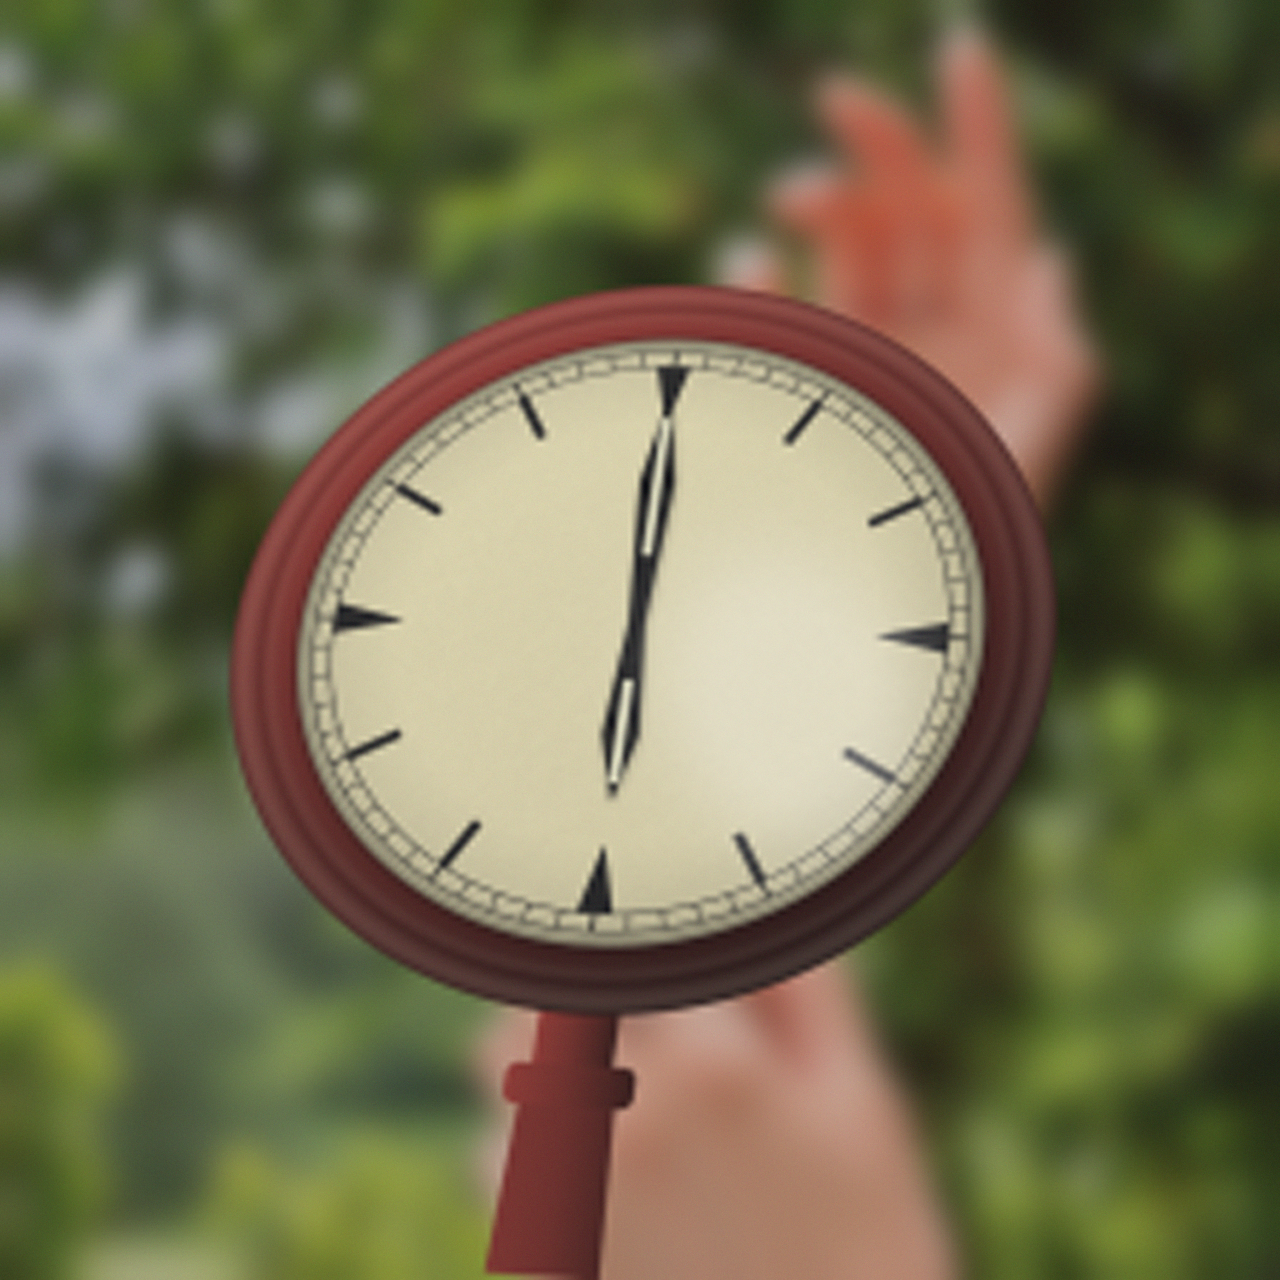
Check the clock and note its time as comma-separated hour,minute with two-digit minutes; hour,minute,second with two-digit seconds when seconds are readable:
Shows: 6,00
